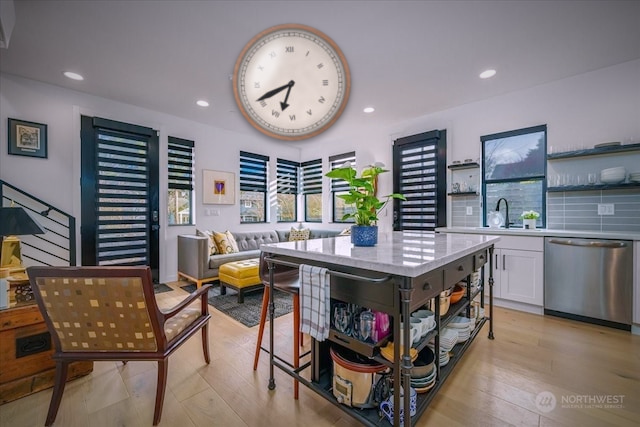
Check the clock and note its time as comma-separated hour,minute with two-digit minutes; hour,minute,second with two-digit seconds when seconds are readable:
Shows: 6,41
